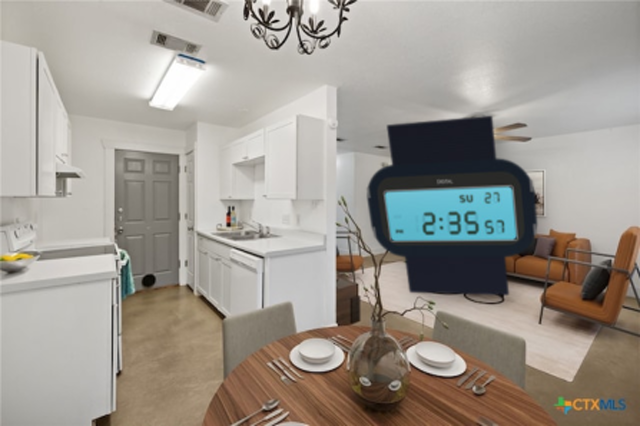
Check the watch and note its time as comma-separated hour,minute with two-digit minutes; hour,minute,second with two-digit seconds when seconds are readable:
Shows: 2,35,57
